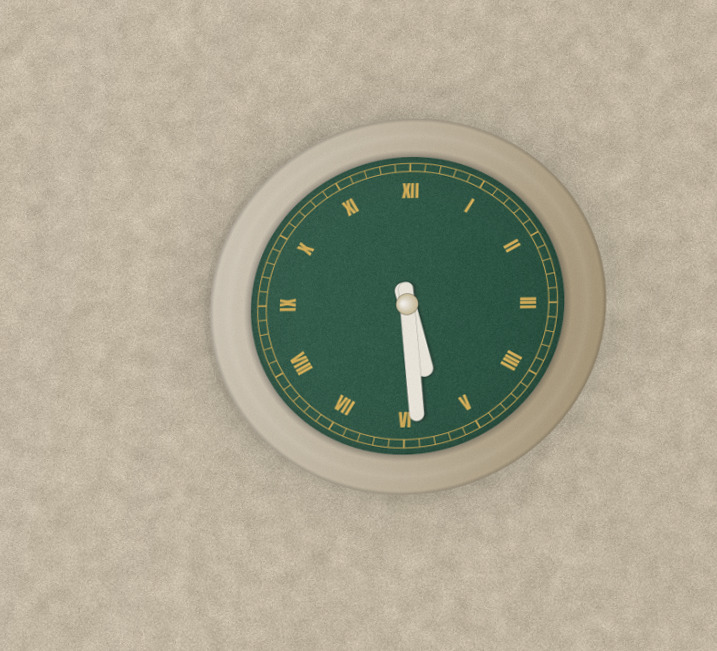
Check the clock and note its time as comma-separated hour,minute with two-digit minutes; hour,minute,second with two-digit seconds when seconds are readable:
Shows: 5,29
